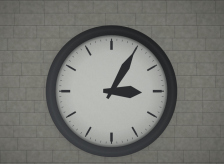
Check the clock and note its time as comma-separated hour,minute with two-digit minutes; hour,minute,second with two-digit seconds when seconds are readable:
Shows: 3,05
